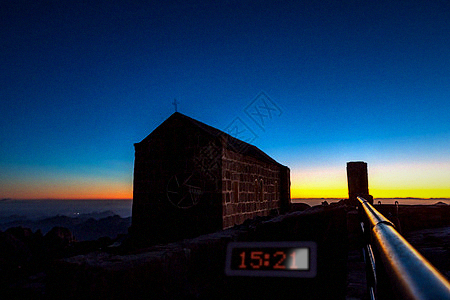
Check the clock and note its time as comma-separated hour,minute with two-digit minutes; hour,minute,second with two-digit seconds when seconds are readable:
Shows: 15,21
